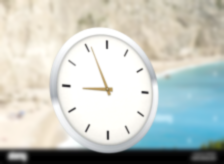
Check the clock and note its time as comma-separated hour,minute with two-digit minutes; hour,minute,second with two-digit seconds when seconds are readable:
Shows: 8,56
